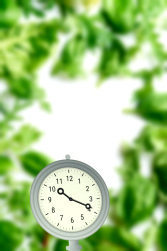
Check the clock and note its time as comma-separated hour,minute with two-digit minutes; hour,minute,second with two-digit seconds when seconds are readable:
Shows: 10,19
